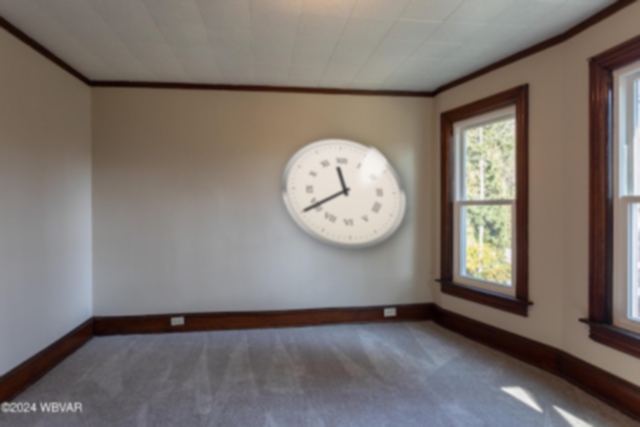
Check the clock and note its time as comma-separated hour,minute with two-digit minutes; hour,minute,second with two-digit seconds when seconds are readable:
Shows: 11,40
